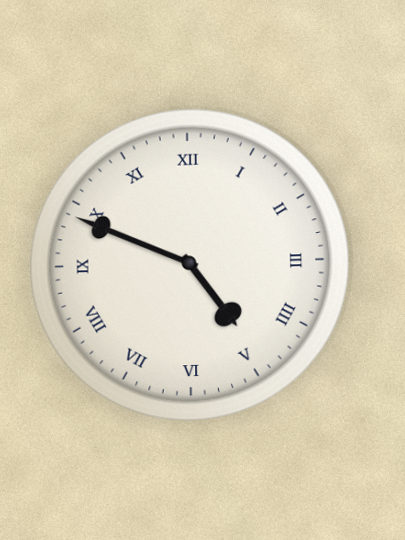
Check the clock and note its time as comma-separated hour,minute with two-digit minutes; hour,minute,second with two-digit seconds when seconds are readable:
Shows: 4,49
